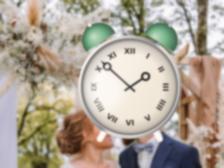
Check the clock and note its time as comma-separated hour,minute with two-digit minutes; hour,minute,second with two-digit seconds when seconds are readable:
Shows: 1,52
